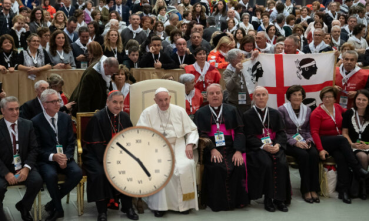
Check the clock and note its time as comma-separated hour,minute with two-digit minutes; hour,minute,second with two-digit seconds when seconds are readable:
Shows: 4,52
